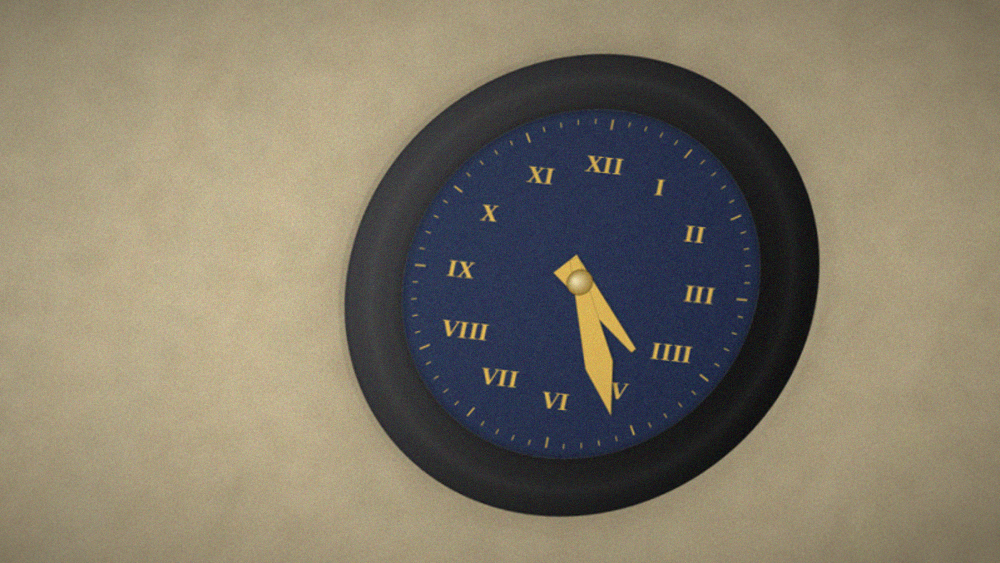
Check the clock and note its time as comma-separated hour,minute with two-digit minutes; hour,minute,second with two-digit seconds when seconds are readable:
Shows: 4,26
